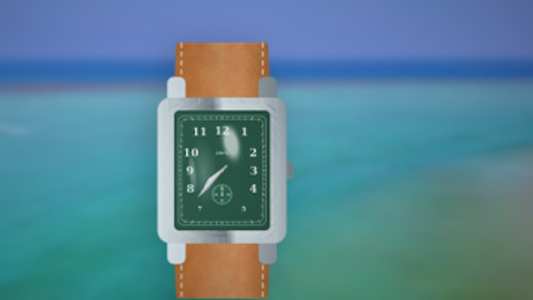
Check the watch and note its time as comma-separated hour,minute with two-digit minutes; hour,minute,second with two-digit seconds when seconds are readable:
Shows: 7,37
